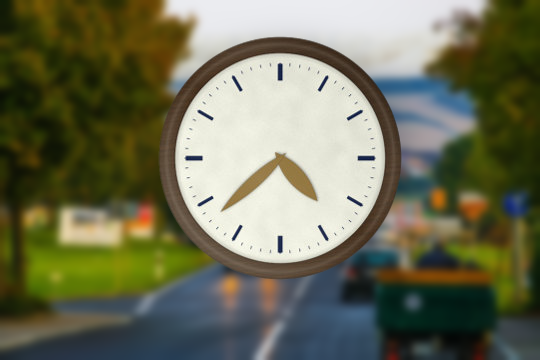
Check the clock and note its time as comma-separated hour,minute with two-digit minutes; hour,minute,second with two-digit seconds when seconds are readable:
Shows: 4,38
